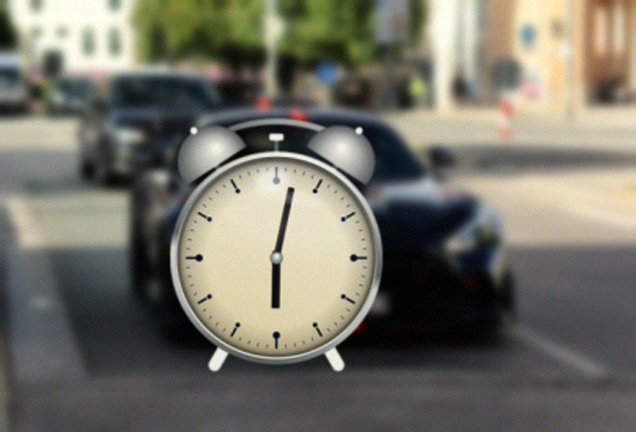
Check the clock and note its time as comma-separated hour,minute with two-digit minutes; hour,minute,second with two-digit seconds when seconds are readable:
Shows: 6,02
